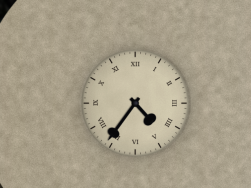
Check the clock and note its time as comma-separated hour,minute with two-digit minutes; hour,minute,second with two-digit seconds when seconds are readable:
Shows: 4,36
